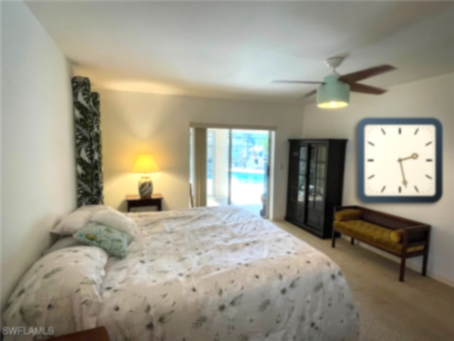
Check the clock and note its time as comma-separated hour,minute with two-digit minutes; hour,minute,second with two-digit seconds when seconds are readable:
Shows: 2,28
